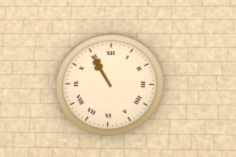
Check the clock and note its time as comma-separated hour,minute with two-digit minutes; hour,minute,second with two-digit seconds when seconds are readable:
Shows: 10,55
